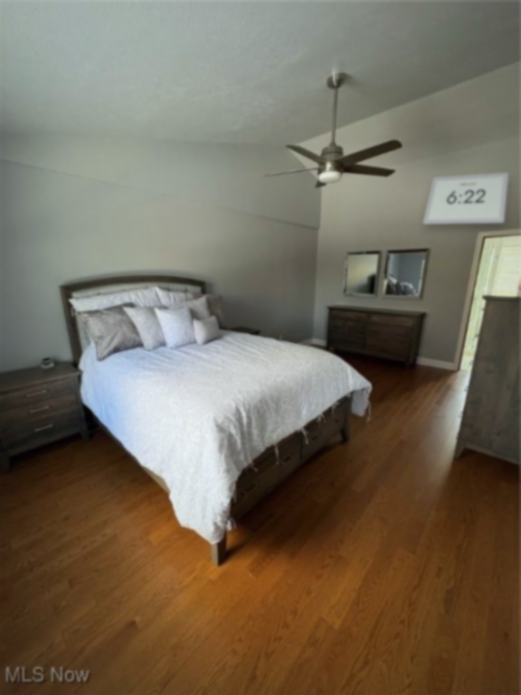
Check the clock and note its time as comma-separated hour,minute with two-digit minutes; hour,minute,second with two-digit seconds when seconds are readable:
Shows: 6,22
